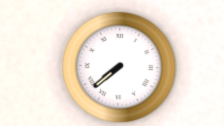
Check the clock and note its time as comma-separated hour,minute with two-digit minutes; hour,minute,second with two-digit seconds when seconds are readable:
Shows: 7,38
